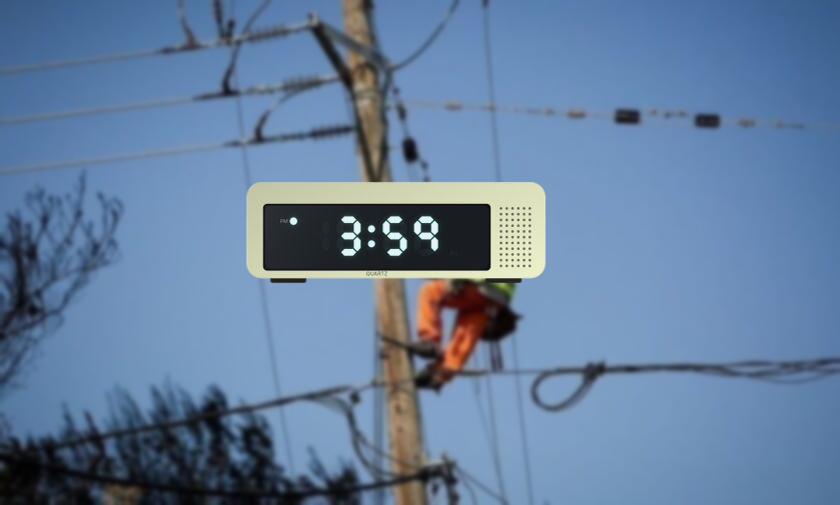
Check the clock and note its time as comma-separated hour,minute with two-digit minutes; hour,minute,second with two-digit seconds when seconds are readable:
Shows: 3,59
